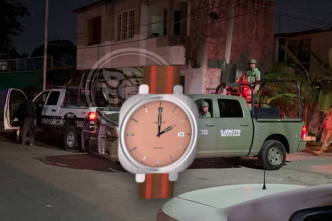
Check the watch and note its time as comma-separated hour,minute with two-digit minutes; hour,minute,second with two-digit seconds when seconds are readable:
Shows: 2,00
